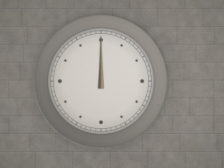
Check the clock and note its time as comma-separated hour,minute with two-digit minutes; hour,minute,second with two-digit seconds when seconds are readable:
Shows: 12,00
